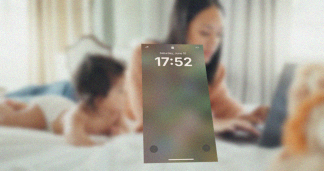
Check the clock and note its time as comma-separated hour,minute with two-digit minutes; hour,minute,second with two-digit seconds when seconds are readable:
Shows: 17,52
